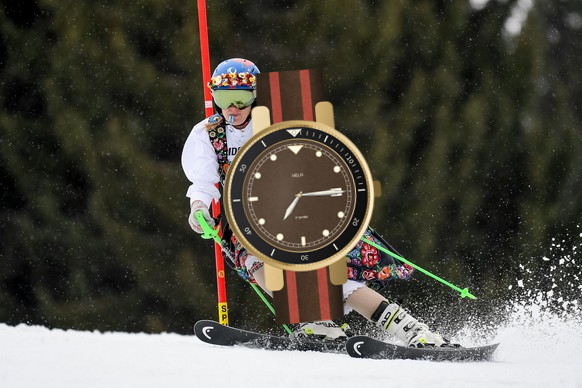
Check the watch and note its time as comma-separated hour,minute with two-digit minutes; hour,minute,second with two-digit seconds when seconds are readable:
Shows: 7,15
